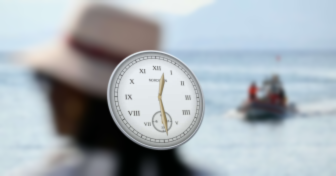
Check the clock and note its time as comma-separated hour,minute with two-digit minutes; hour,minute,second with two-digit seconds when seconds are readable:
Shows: 12,29
